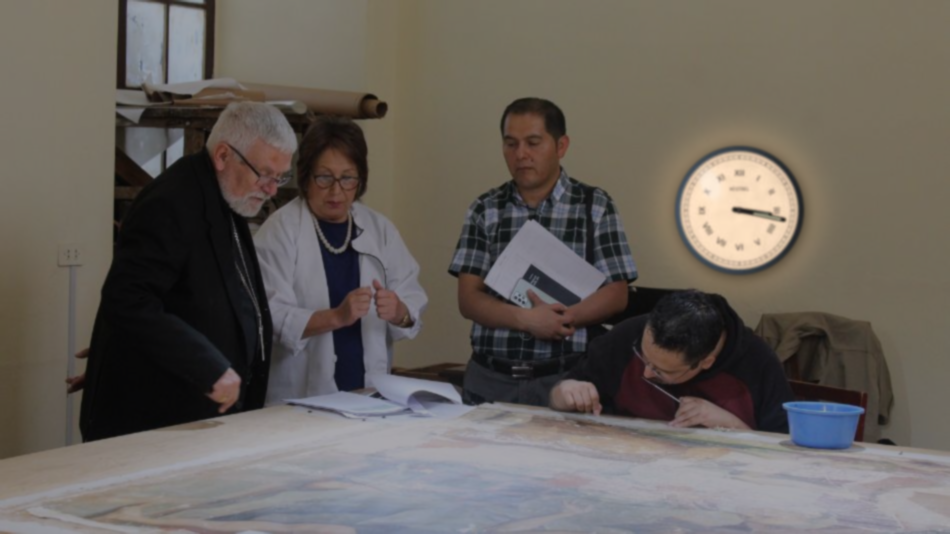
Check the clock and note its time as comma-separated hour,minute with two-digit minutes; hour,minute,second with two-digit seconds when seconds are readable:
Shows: 3,17
